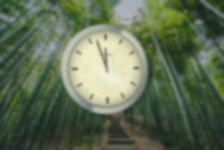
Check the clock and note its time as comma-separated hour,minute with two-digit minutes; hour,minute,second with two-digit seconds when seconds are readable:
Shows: 11,57
